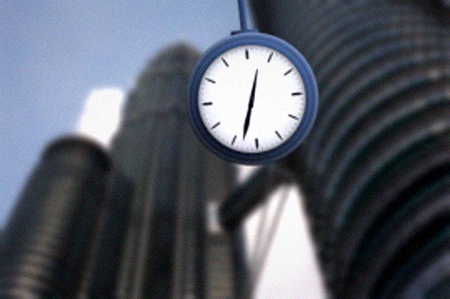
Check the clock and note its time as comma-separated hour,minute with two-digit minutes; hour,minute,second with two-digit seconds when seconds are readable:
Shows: 12,33
